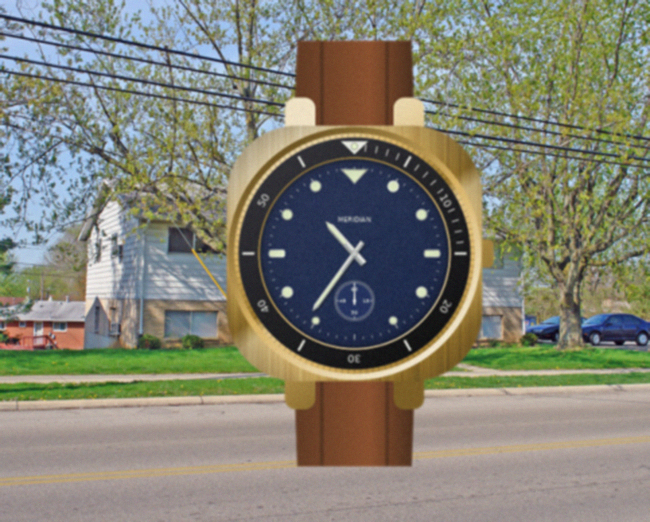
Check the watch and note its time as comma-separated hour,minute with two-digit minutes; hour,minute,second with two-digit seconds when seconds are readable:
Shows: 10,36
